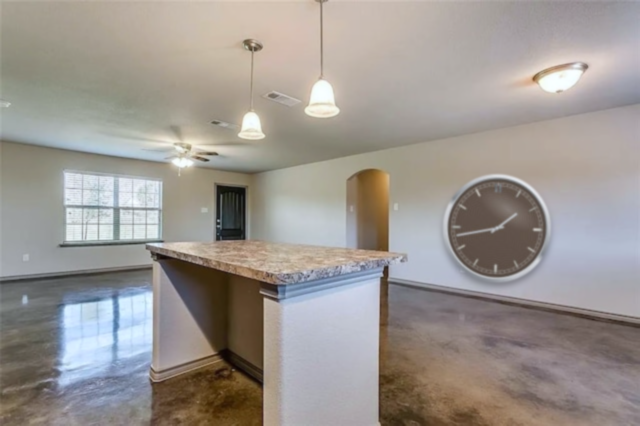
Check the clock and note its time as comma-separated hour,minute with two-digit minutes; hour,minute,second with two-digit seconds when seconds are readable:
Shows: 1,43
